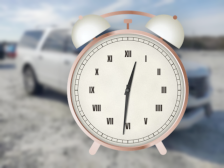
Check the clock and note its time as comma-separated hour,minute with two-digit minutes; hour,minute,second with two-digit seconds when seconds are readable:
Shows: 12,31
